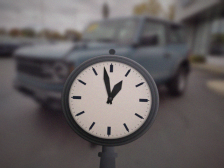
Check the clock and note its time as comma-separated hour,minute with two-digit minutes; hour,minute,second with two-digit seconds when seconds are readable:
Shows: 12,58
